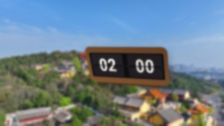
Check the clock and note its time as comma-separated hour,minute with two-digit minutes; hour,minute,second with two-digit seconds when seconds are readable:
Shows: 2,00
